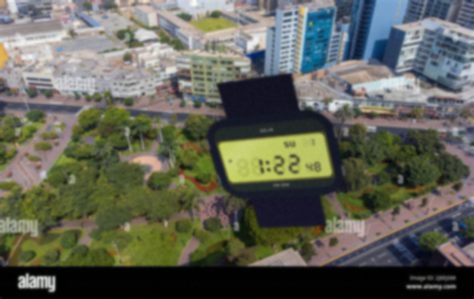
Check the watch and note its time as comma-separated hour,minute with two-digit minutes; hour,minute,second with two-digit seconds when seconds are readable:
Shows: 1,22
